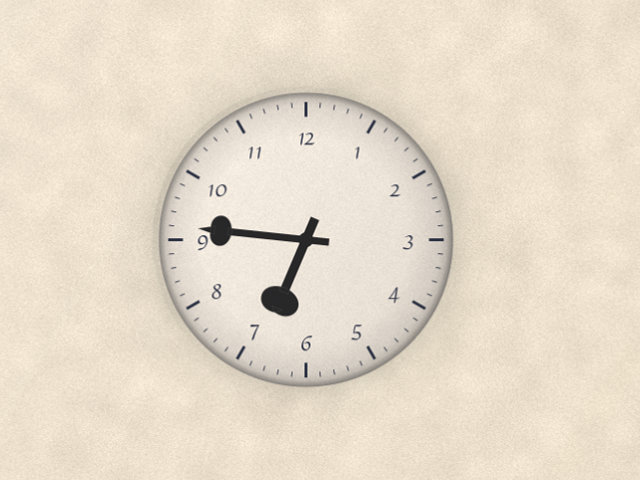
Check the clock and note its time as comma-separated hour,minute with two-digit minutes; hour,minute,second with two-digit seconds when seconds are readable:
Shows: 6,46
